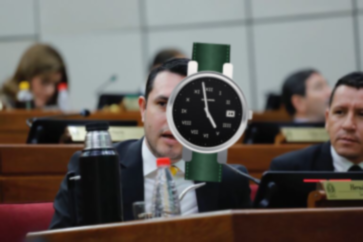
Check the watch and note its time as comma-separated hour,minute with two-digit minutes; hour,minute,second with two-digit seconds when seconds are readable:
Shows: 4,58
